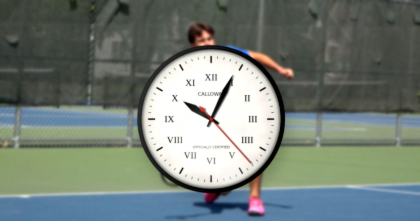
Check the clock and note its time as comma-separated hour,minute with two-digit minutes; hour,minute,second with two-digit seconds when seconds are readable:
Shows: 10,04,23
